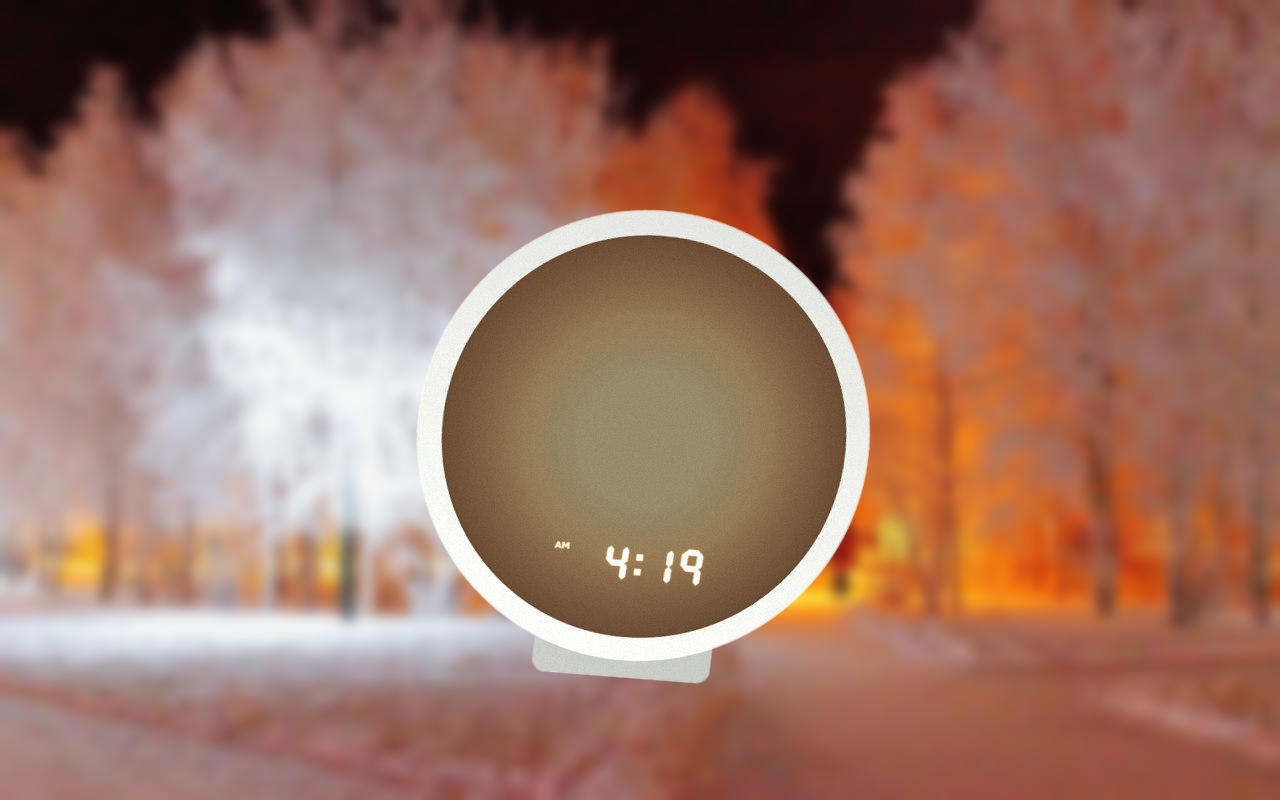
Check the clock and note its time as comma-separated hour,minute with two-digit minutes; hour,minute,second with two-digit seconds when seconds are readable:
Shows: 4,19
